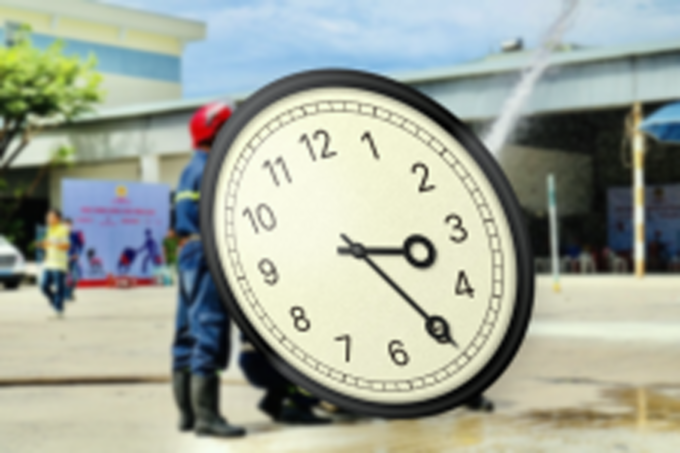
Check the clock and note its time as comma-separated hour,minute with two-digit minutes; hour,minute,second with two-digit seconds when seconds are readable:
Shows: 3,25
